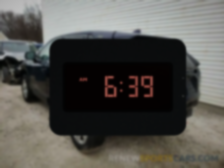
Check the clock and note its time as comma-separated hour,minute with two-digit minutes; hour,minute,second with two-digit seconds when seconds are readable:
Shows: 6,39
